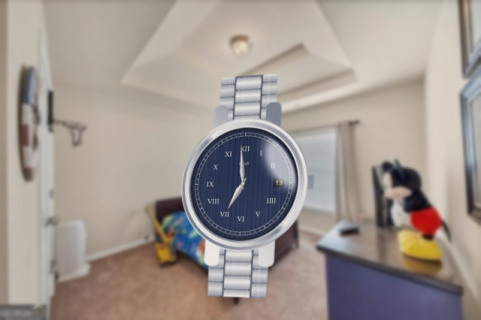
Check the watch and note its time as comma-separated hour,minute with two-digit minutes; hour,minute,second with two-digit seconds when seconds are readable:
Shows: 6,59
